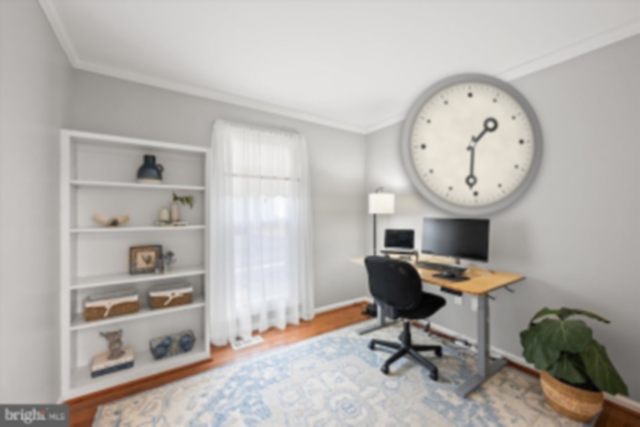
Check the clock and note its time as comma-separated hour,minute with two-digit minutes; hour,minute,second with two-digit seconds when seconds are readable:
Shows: 1,31
